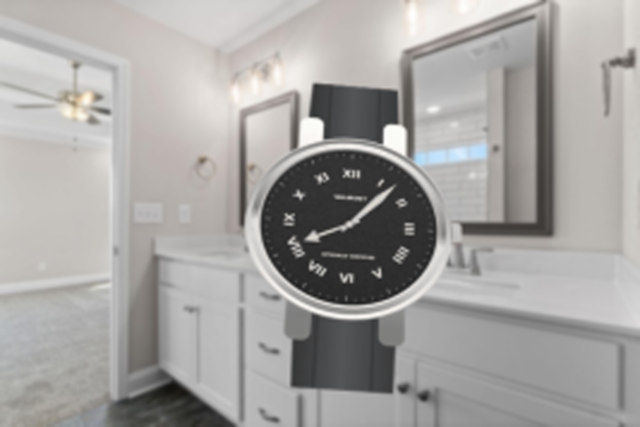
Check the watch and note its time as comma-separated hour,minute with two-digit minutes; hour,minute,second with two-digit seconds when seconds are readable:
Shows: 8,07
